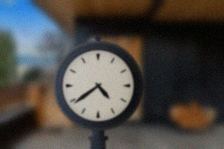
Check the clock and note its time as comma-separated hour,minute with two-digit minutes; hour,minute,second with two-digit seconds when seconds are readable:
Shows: 4,39
